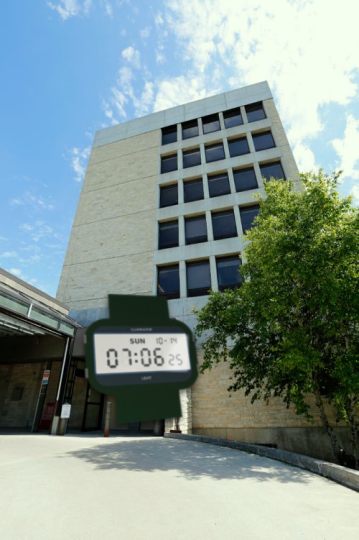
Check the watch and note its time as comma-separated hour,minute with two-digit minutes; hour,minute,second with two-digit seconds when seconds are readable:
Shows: 7,06,25
